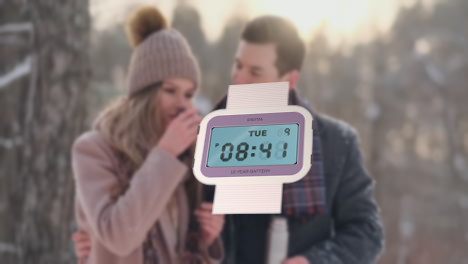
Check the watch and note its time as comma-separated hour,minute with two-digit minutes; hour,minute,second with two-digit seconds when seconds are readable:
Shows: 8,41
